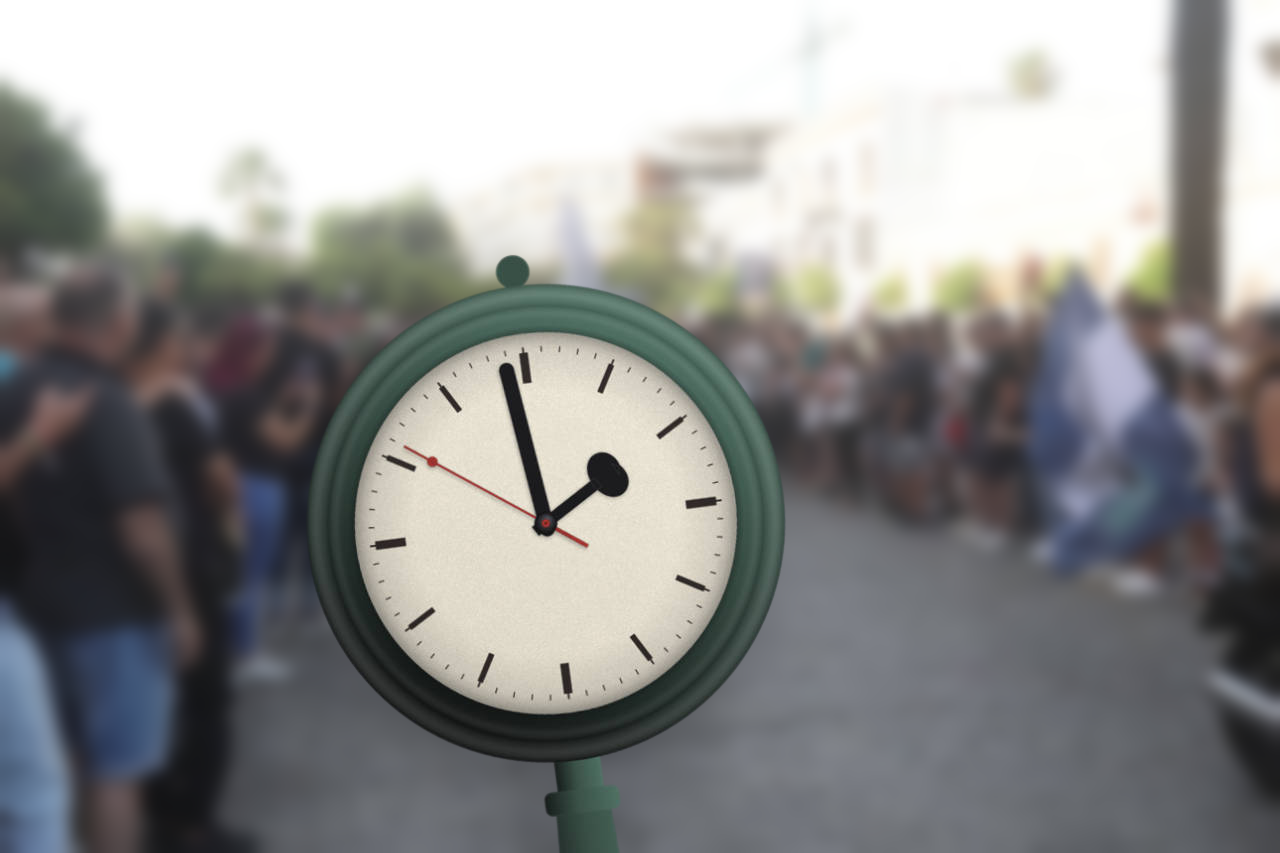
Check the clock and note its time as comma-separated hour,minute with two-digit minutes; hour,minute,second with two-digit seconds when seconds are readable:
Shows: 1,58,51
